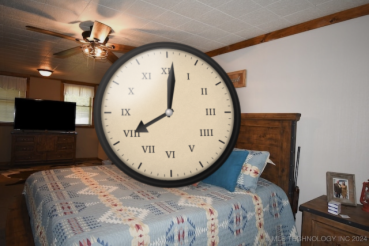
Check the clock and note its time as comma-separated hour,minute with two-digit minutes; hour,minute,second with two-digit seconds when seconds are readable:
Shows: 8,01
